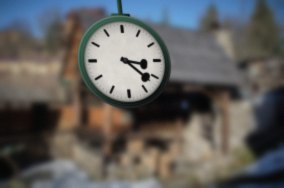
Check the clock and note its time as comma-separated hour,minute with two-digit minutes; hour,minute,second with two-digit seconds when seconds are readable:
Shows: 3,22
